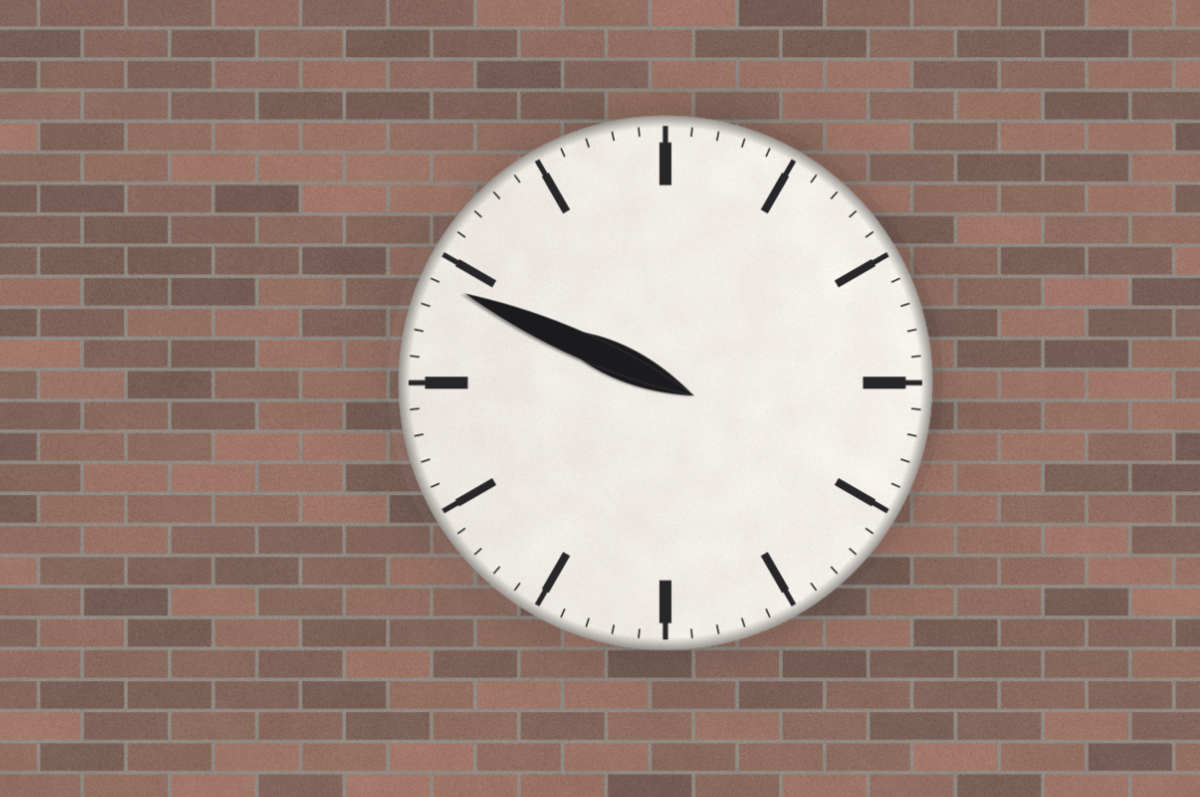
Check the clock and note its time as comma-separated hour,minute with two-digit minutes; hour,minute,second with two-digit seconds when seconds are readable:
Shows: 9,49
